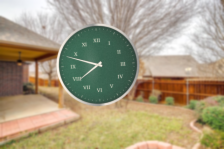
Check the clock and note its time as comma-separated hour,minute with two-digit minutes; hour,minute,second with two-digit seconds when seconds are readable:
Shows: 7,48
